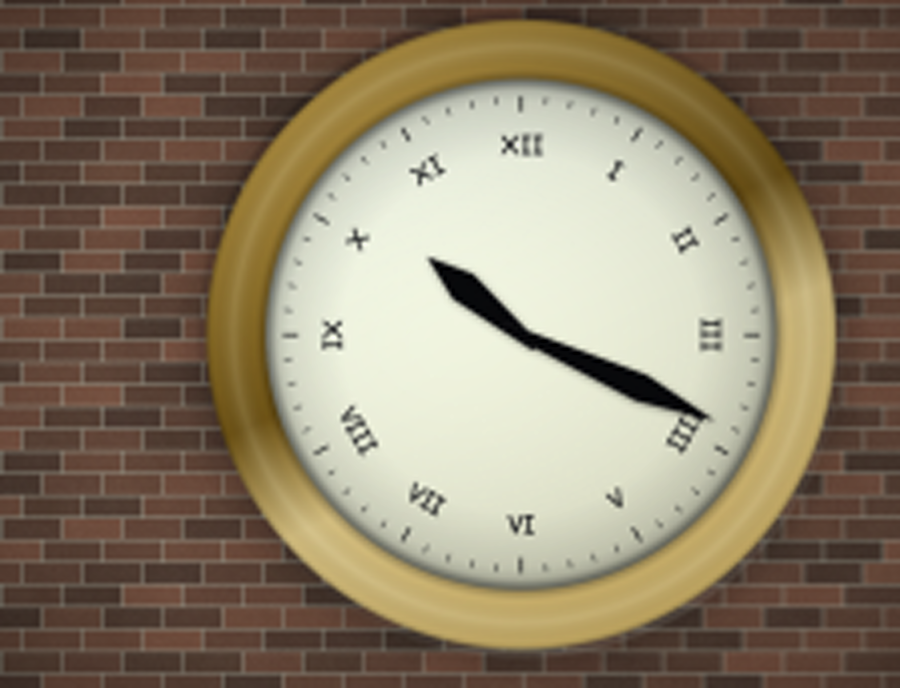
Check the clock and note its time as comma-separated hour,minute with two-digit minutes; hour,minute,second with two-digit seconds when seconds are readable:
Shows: 10,19
